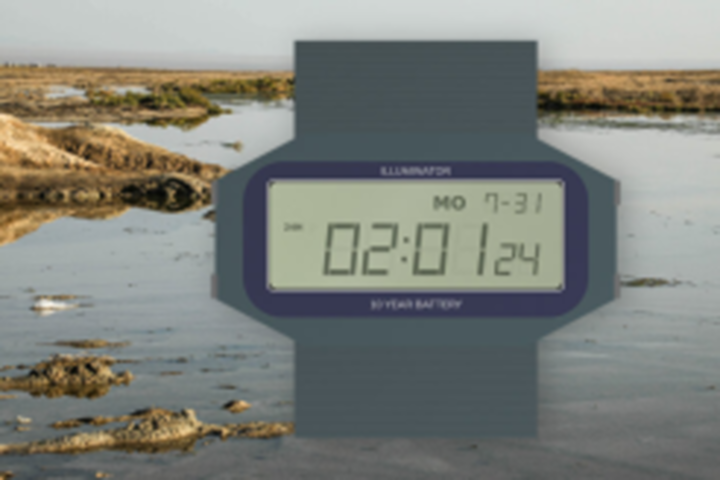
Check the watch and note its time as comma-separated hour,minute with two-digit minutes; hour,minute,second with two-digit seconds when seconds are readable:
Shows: 2,01,24
